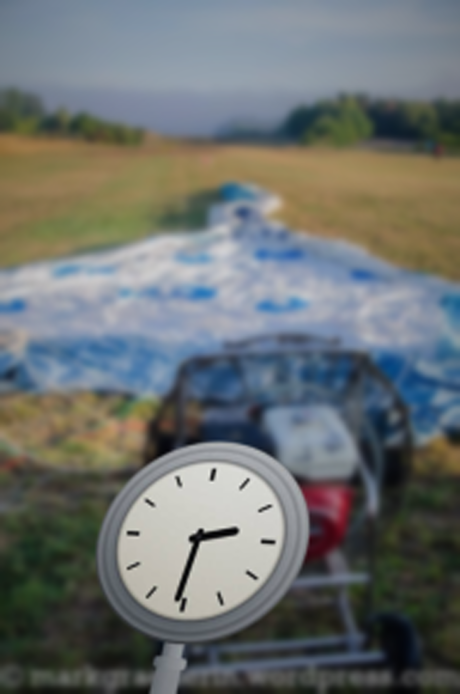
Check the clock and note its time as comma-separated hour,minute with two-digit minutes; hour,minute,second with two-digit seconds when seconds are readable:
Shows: 2,31
